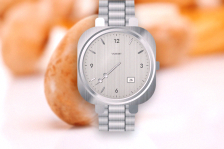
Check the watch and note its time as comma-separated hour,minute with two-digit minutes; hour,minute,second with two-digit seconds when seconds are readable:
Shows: 7,38
